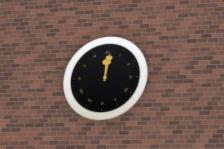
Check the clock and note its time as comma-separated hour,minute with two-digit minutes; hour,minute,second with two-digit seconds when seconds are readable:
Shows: 12,01
